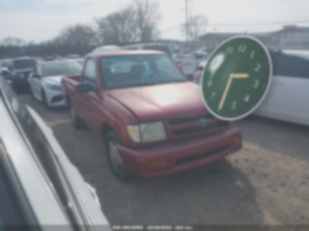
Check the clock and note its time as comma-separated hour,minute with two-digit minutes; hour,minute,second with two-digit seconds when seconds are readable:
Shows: 2,30
